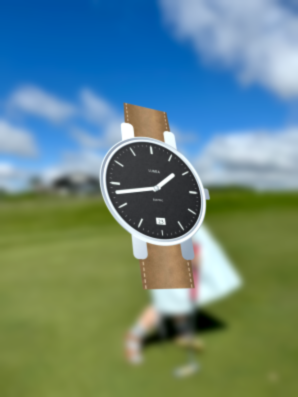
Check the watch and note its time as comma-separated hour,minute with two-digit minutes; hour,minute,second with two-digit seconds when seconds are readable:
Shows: 1,43
